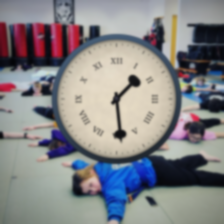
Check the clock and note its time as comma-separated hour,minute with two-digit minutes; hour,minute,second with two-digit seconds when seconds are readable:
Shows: 1,29
